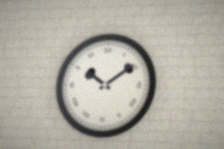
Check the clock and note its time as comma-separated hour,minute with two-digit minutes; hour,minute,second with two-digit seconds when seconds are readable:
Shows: 10,09
